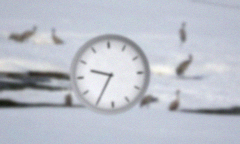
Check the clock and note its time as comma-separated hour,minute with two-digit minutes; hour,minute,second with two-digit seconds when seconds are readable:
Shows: 9,35
